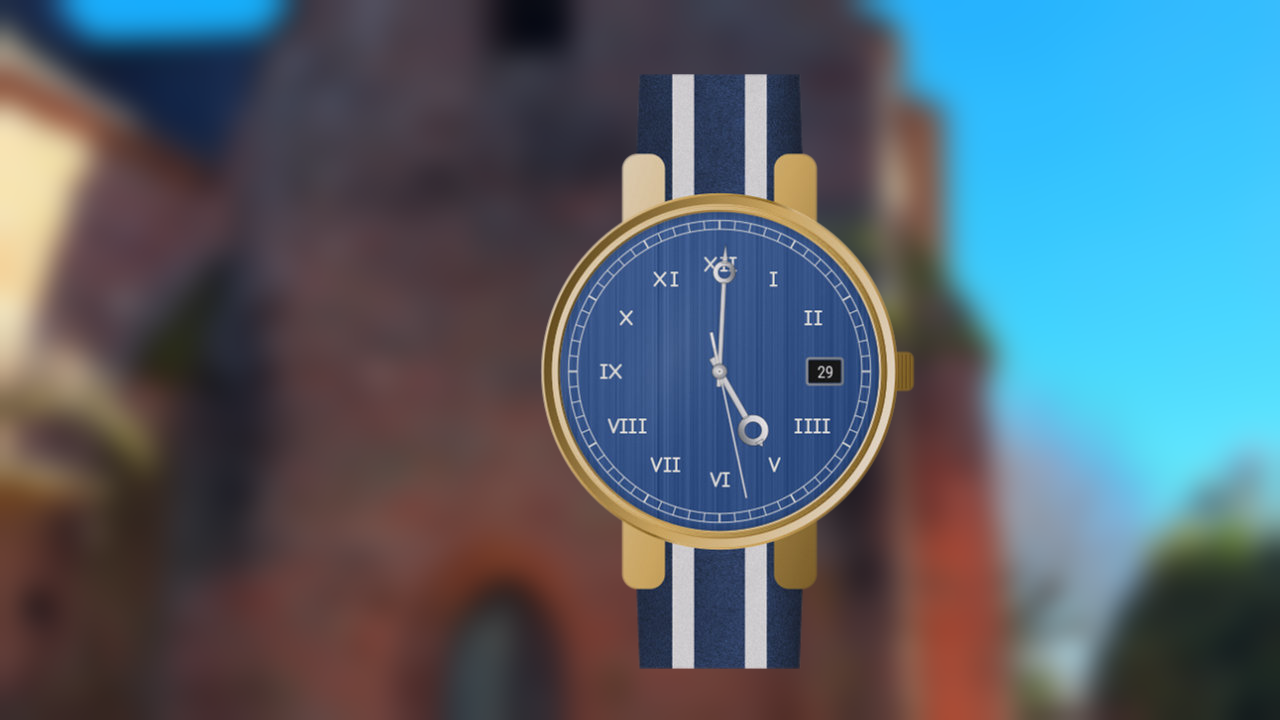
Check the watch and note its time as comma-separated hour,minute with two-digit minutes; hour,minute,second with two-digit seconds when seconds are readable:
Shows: 5,00,28
